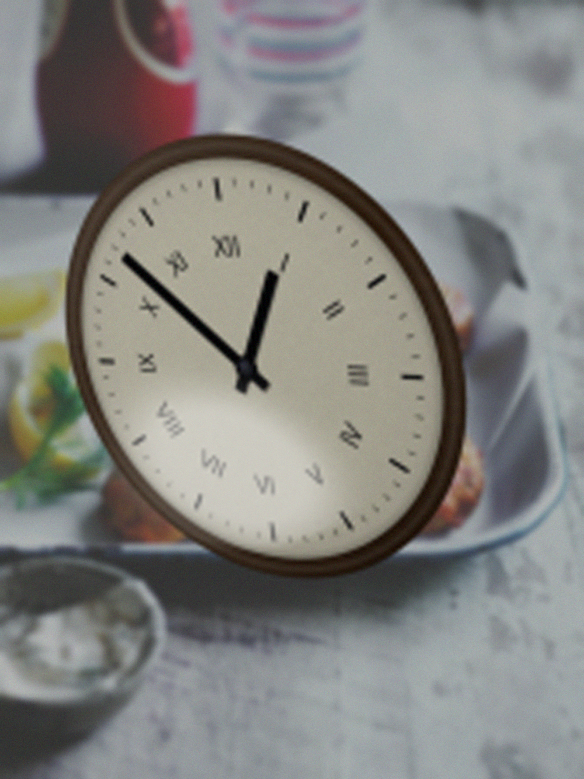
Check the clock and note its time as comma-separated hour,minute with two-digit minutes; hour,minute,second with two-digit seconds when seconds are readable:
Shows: 12,52
